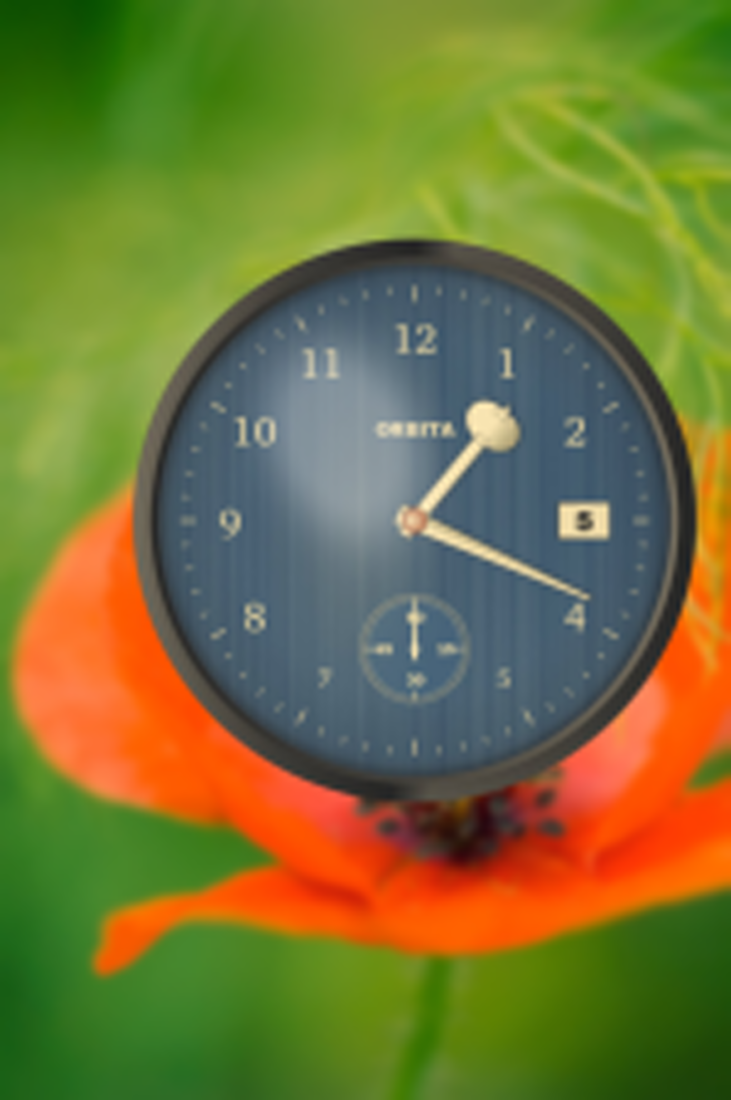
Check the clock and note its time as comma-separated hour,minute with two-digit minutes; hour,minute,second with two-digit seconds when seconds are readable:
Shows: 1,19
